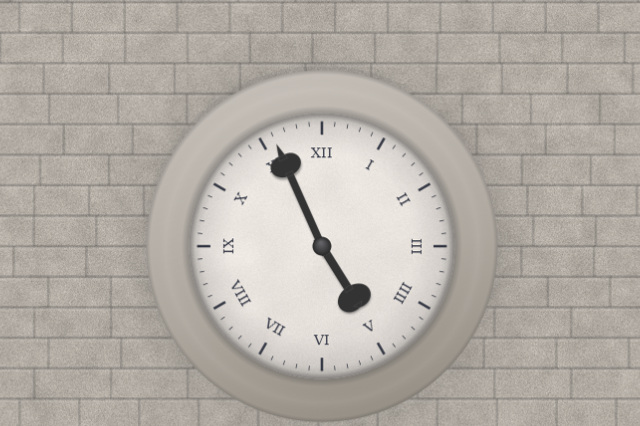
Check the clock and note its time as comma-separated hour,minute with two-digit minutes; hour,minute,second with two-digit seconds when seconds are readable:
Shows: 4,56
